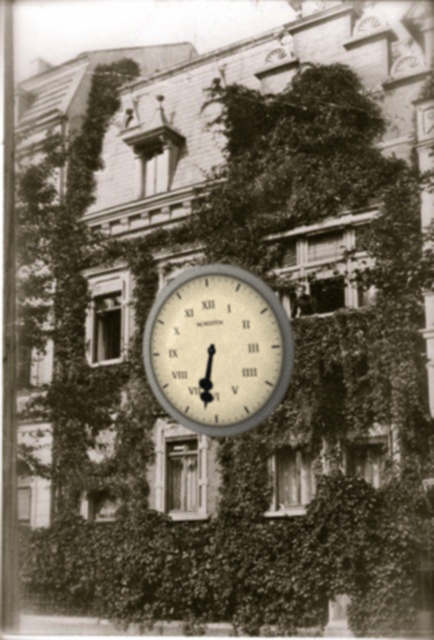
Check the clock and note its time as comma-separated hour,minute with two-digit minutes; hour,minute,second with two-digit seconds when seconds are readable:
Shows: 6,32
